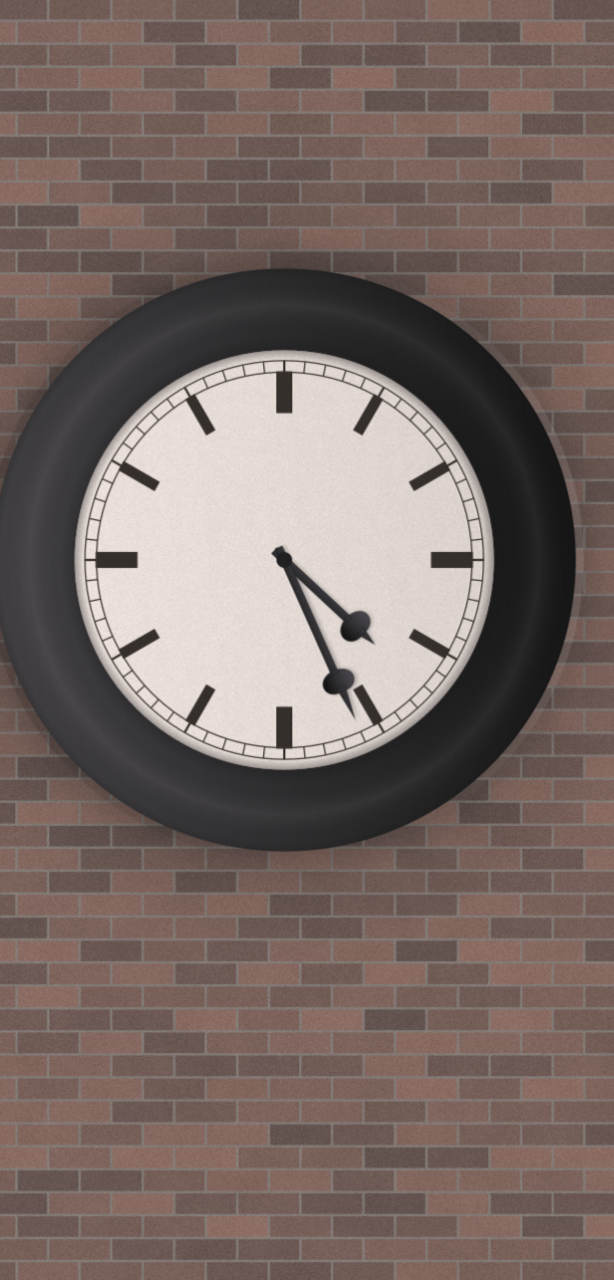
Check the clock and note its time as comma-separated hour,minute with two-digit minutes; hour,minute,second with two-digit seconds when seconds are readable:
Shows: 4,26
